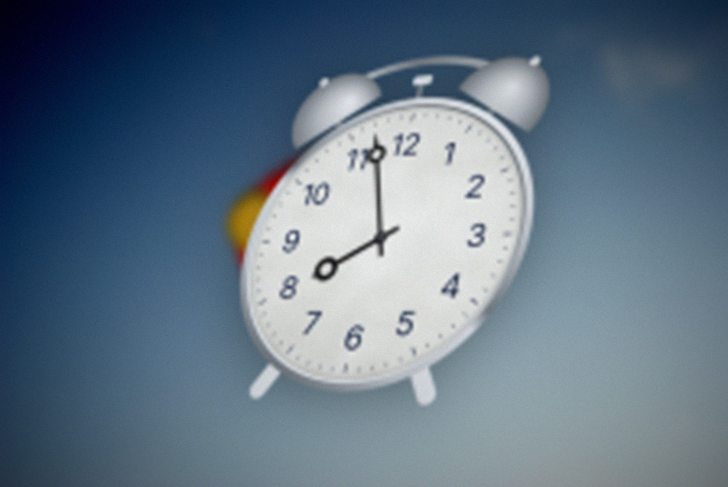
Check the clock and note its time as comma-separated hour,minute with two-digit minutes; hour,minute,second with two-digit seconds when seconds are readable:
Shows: 7,57
